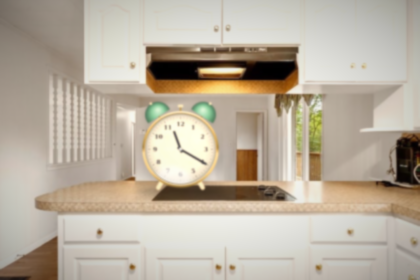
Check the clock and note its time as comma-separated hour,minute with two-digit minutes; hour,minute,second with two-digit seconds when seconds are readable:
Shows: 11,20
